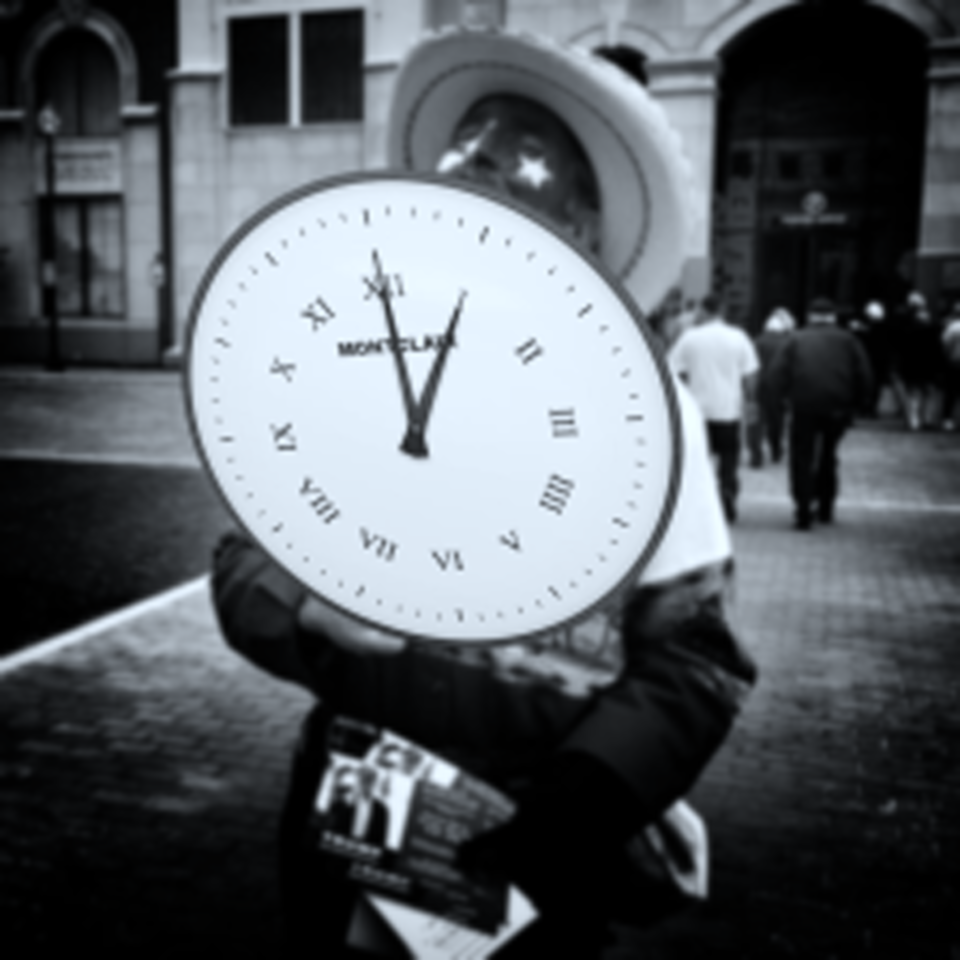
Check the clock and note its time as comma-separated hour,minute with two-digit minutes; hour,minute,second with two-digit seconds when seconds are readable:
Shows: 1,00
